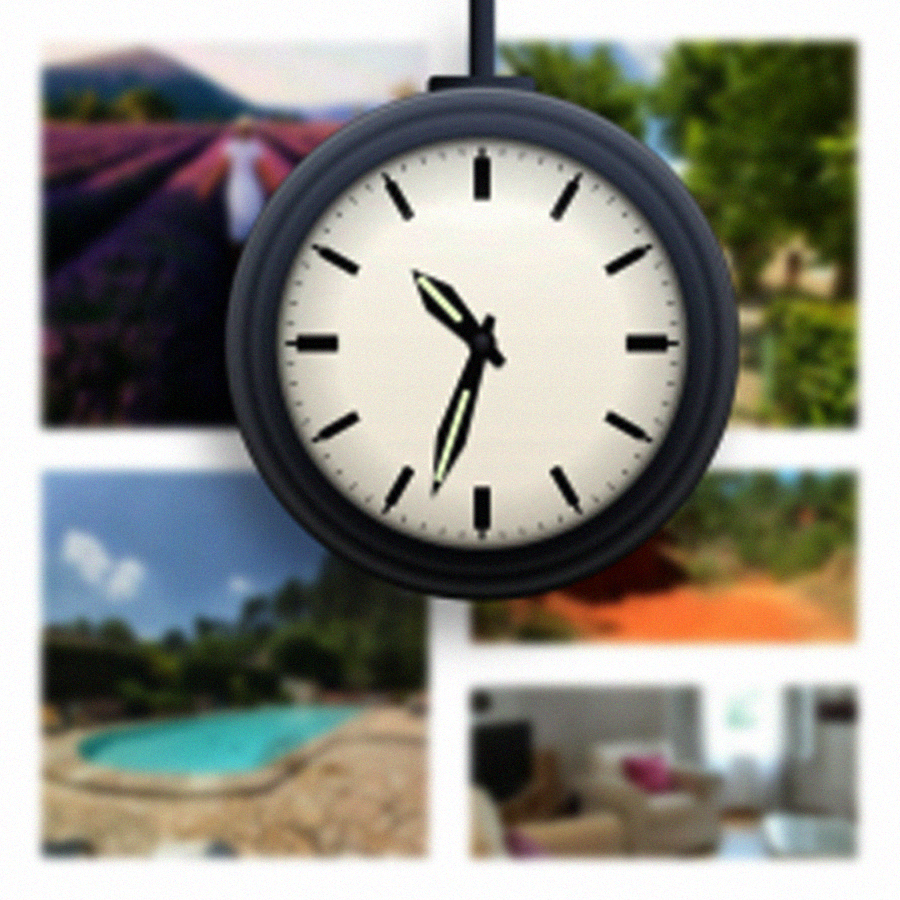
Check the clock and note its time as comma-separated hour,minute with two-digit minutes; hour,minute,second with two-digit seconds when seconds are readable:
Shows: 10,33
